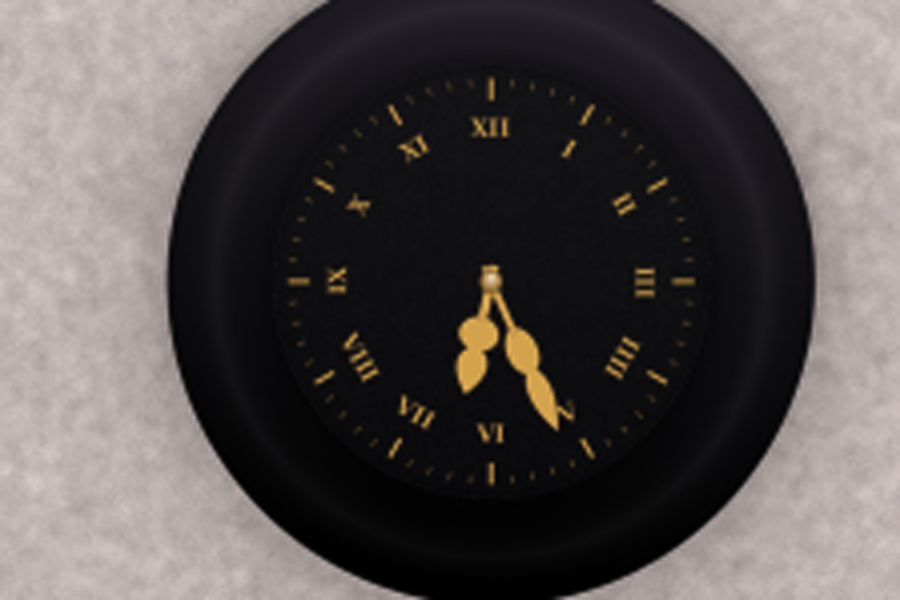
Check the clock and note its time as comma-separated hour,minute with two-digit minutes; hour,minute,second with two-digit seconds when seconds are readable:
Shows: 6,26
